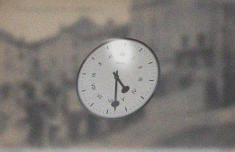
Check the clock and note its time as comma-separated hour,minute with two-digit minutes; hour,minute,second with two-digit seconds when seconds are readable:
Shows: 4,28
